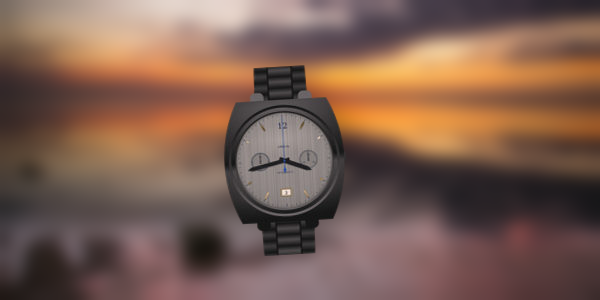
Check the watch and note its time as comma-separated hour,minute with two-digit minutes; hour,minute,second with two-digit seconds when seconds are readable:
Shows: 3,43
